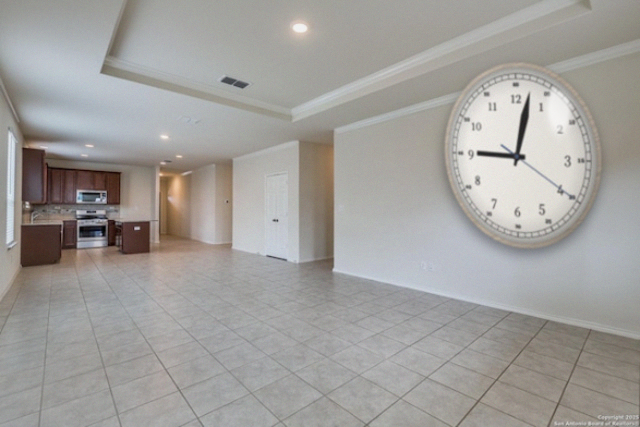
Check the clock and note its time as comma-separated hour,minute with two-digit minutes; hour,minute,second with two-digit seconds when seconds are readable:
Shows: 9,02,20
